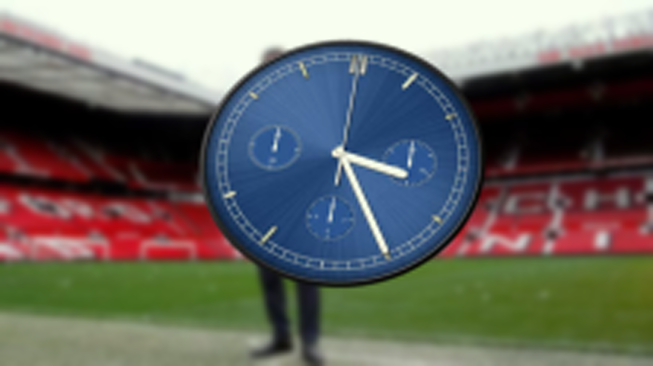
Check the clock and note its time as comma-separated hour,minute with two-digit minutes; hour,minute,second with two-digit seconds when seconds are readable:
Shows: 3,25
